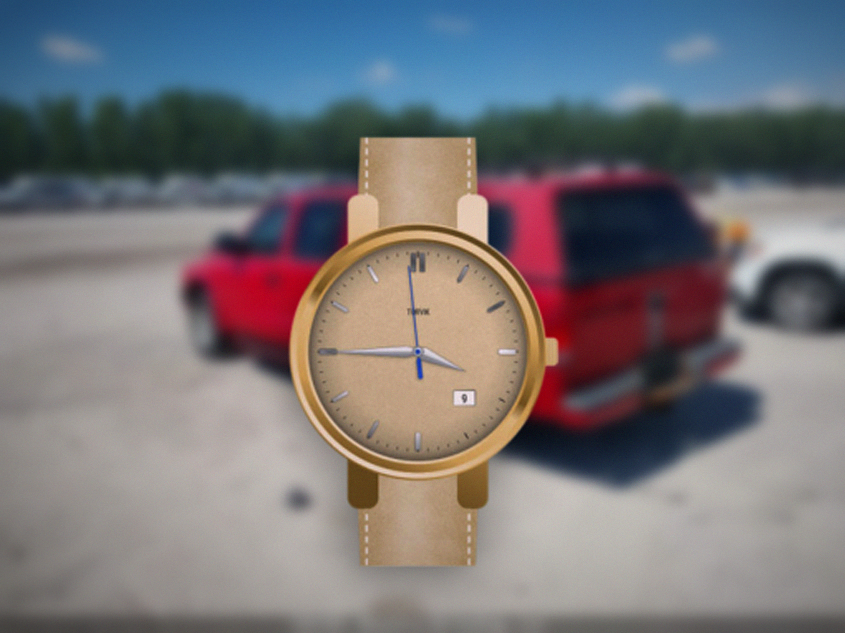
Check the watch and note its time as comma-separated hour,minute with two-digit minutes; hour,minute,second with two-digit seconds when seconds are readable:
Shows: 3,44,59
